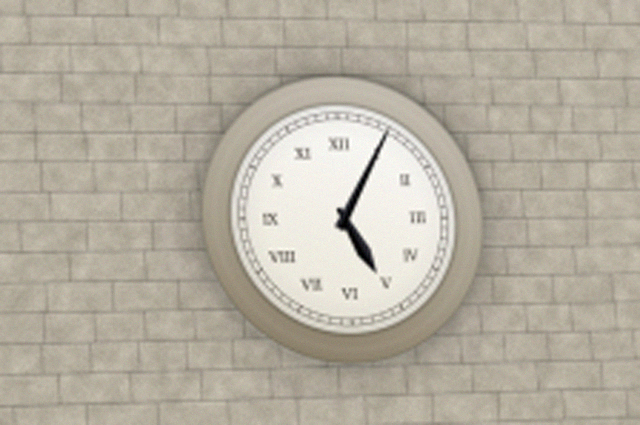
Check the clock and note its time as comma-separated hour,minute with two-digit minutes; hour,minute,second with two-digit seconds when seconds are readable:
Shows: 5,05
